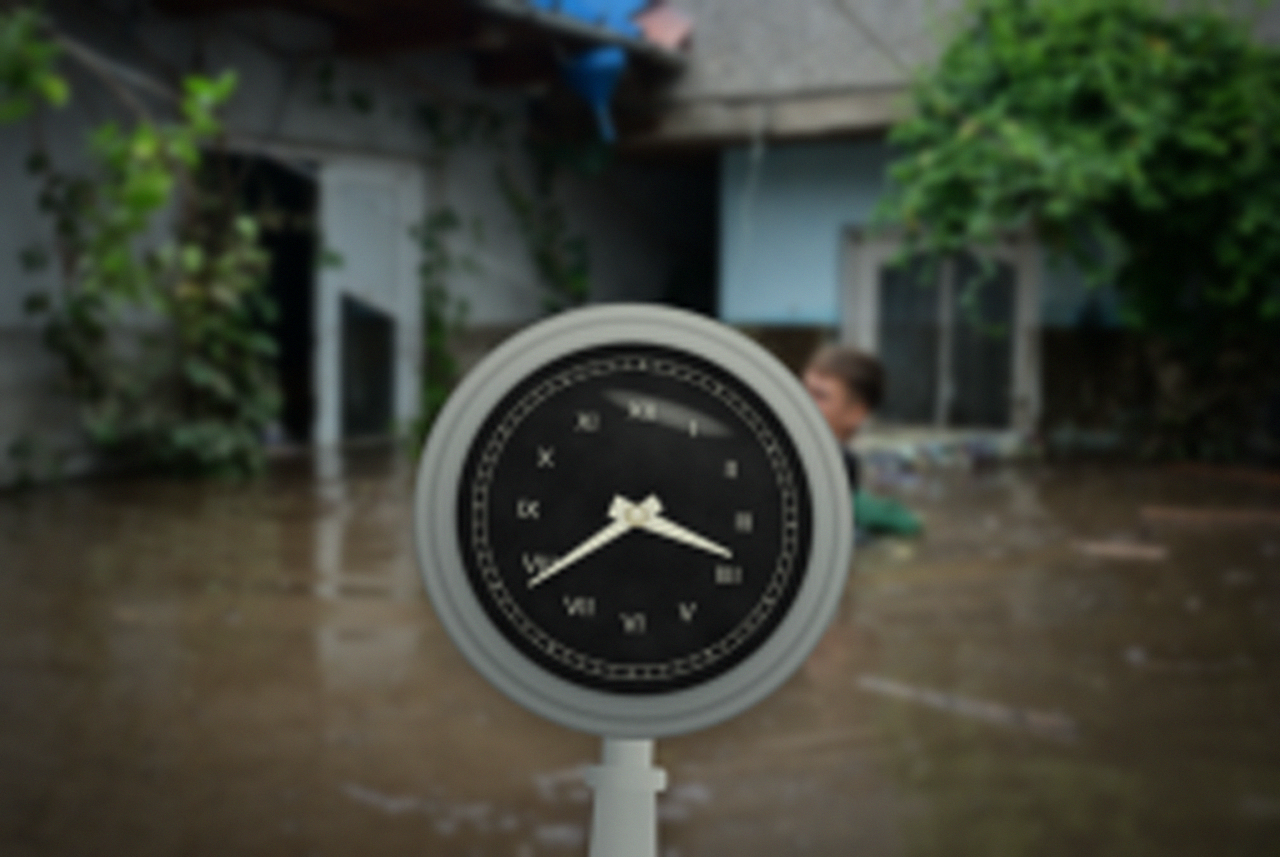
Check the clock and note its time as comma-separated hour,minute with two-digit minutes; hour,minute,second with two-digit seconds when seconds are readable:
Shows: 3,39
